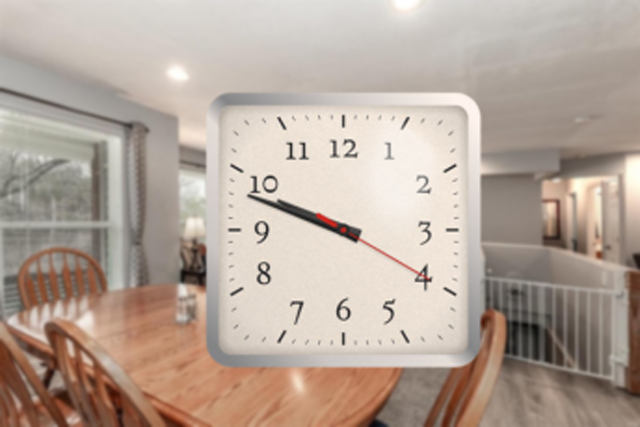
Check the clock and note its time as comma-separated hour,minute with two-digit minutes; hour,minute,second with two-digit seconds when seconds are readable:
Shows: 9,48,20
